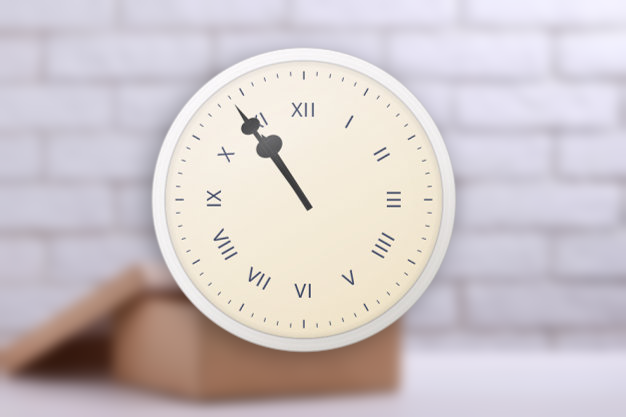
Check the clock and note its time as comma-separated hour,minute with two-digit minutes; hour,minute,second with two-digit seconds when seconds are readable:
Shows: 10,54
